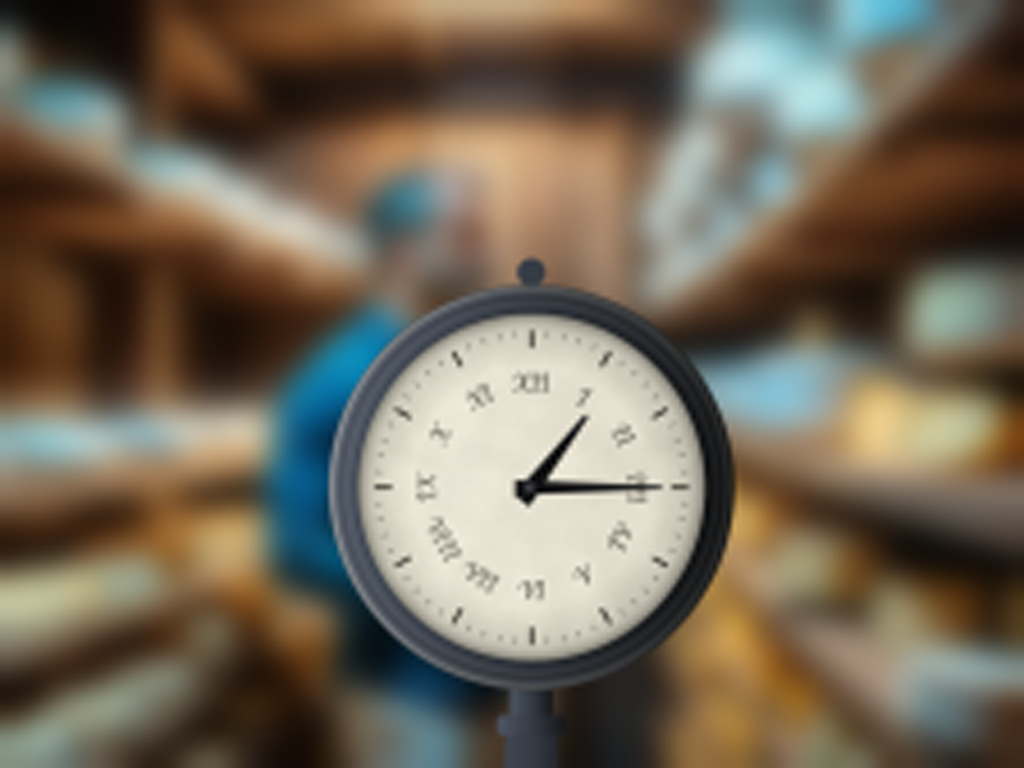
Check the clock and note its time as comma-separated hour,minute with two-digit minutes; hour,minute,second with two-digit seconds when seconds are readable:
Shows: 1,15
